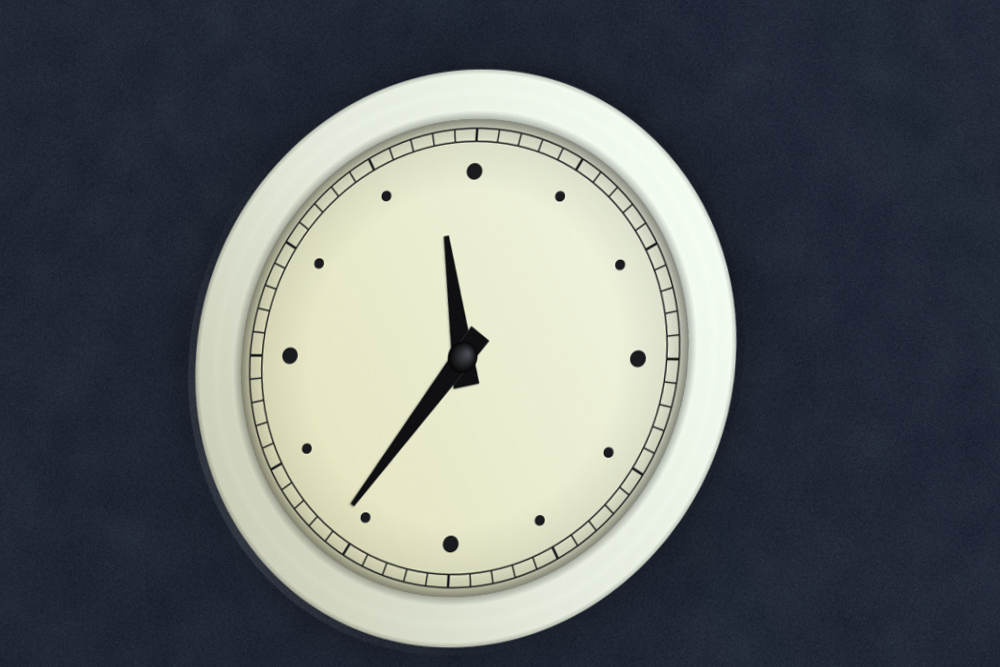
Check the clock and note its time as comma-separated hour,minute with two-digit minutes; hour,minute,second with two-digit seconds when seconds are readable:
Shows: 11,36
